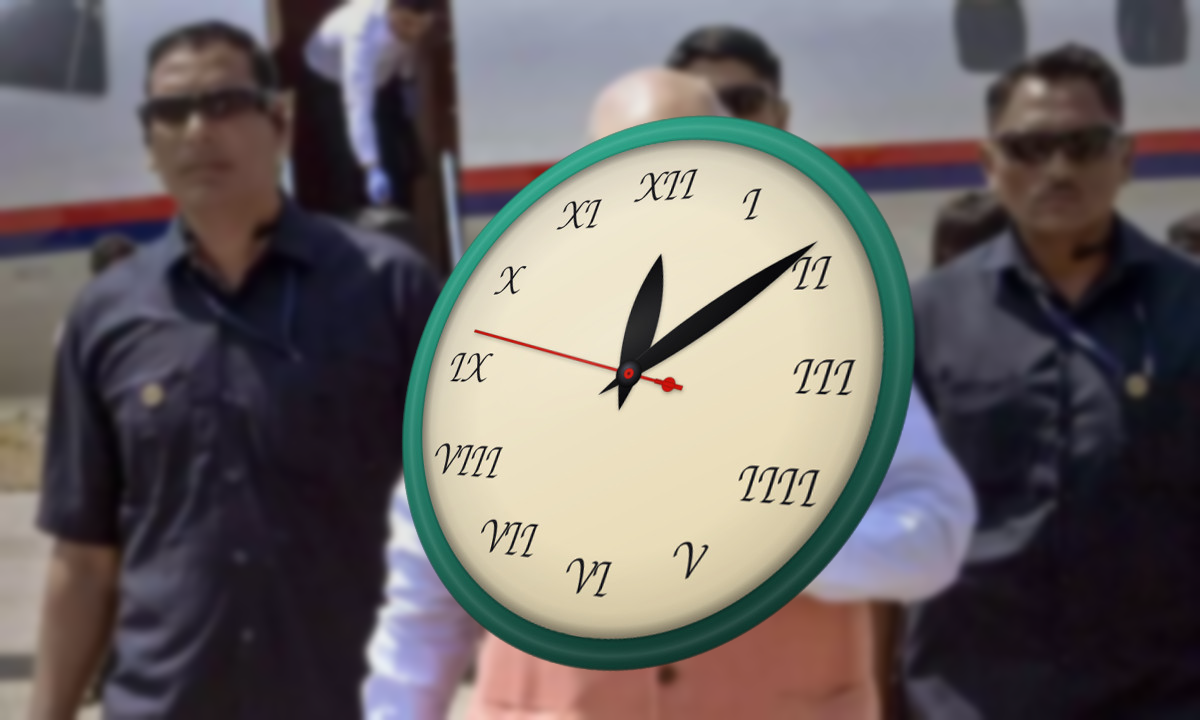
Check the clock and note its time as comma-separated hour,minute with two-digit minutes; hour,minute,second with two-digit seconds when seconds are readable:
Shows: 12,08,47
